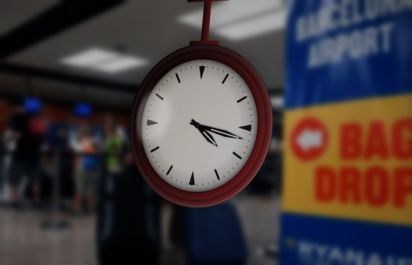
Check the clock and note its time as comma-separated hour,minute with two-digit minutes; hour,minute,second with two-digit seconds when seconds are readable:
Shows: 4,17
